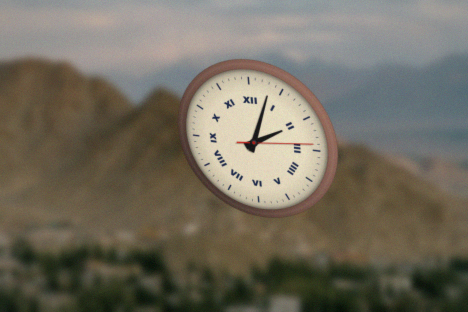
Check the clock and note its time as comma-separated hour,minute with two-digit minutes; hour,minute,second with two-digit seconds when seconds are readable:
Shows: 2,03,14
